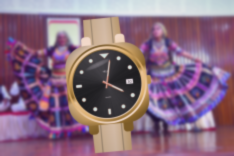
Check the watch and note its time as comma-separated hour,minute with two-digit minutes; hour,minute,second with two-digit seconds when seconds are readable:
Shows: 4,02
